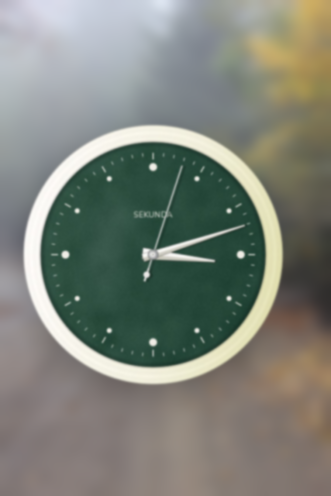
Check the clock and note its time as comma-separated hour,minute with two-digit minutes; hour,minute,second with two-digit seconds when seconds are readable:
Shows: 3,12,03
